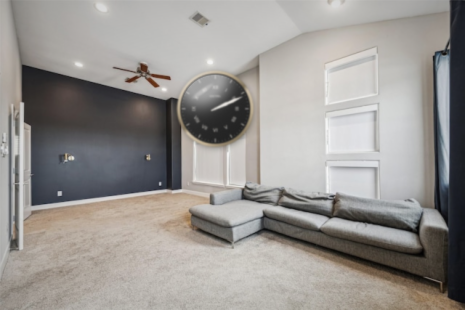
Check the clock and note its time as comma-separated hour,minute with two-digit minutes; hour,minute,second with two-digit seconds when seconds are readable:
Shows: 2,11
